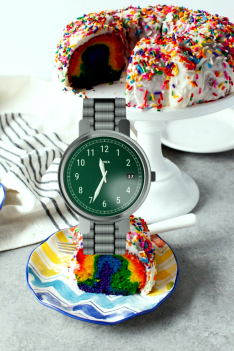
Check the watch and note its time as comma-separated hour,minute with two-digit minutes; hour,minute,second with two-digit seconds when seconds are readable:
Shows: 11,34
